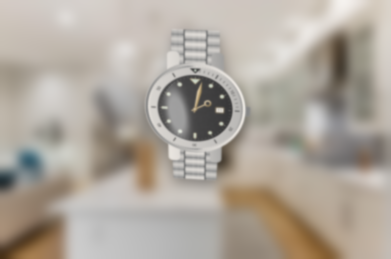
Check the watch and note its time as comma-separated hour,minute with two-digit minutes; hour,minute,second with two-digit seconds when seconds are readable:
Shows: 2,02
